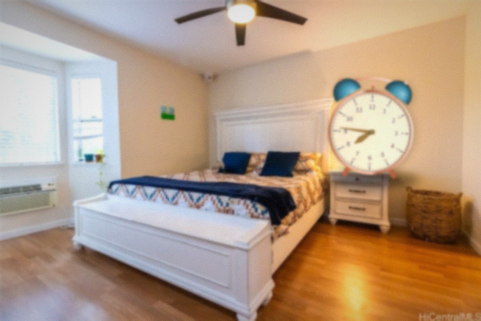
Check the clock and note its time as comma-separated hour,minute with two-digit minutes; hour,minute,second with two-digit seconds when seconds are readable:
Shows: 7,46
